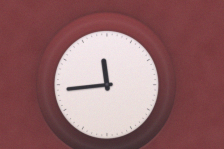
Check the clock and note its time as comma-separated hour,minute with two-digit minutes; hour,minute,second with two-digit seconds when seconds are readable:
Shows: 11,44
